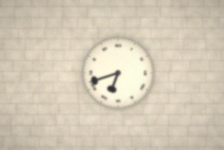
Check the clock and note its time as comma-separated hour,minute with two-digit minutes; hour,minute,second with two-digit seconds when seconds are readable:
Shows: 6,42
